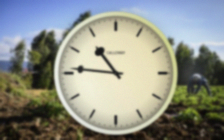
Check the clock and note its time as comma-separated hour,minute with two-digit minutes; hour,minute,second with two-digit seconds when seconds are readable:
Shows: 10,46
